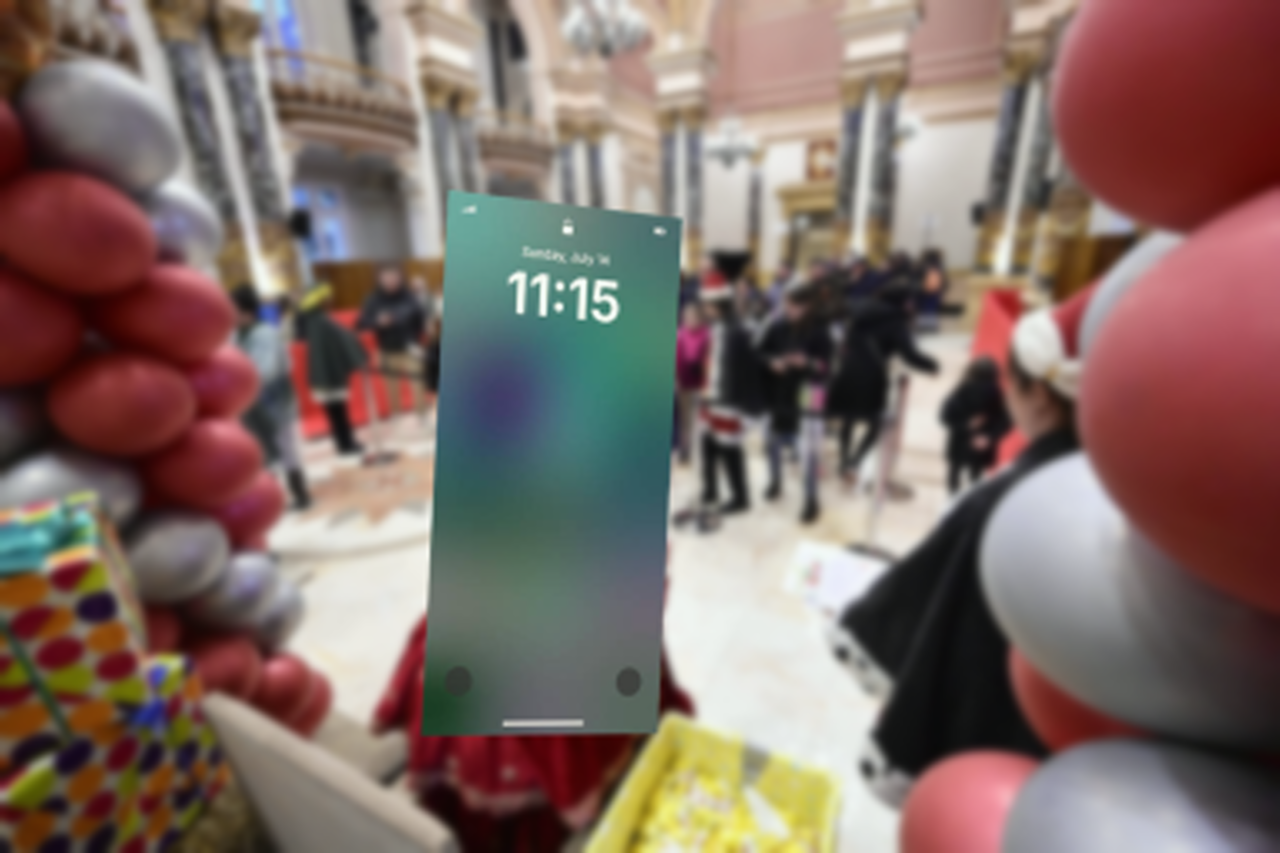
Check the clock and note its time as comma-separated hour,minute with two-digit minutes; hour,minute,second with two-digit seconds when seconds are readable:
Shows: 11,15
